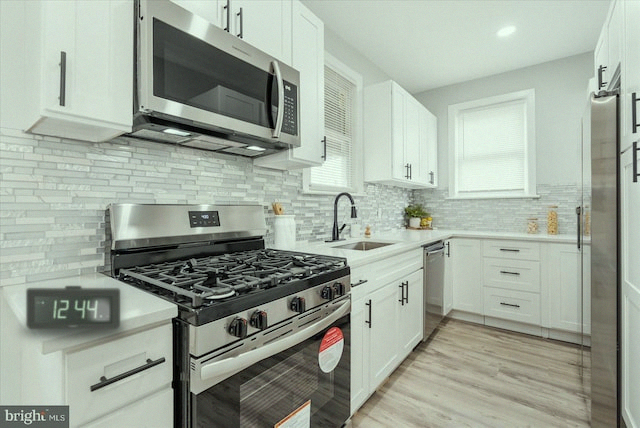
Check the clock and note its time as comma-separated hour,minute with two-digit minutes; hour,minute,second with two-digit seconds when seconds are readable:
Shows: 12,44
